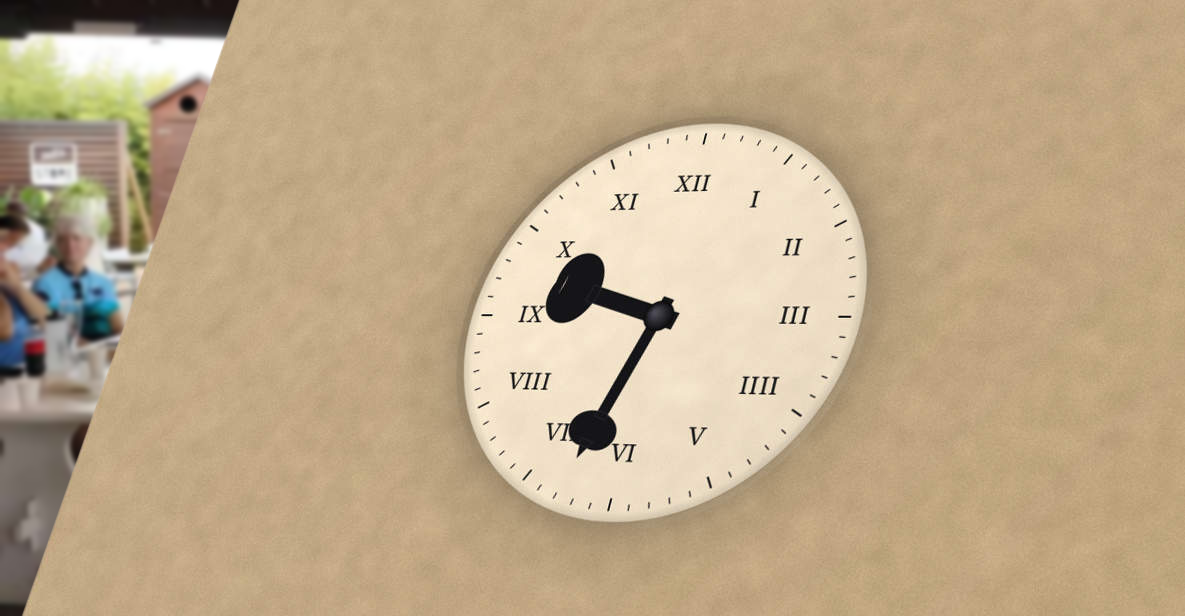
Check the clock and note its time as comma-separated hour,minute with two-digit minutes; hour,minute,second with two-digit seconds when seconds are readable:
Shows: 9,33
